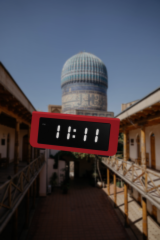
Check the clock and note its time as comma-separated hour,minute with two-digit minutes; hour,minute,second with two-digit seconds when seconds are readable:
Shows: 11,11
